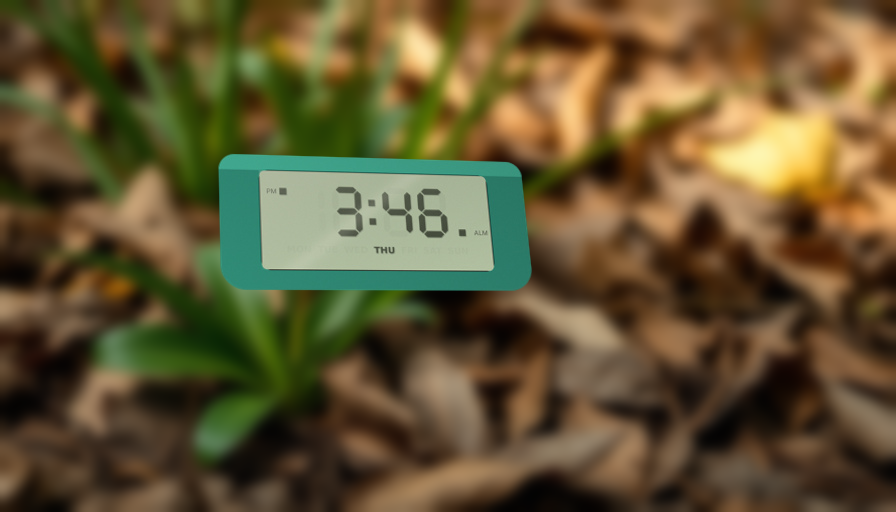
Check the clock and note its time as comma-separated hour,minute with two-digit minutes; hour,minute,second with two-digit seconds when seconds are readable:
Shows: 3,46
